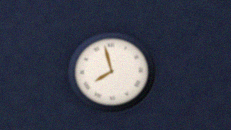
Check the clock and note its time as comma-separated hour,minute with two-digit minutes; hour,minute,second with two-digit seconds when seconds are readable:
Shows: 7,58
